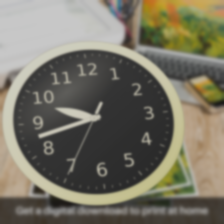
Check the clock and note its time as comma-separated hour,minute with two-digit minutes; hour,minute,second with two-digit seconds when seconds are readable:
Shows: 9,42,35
